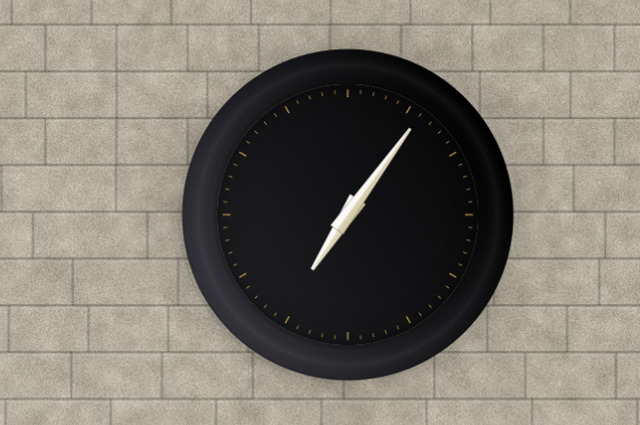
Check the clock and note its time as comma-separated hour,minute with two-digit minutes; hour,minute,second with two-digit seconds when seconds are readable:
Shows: 7,06
